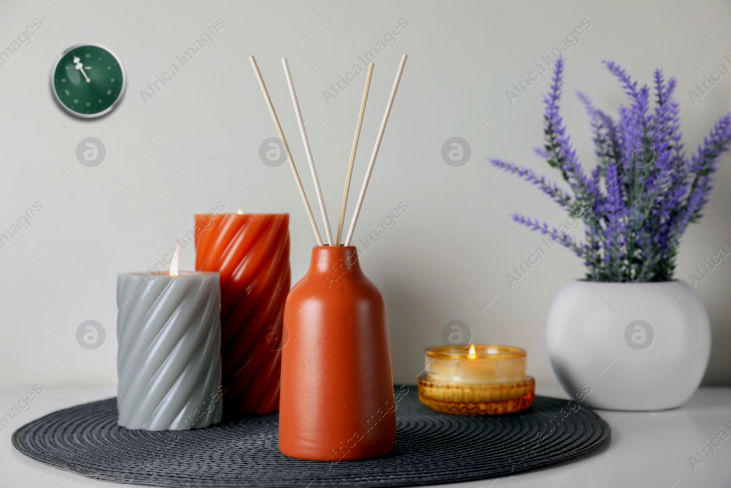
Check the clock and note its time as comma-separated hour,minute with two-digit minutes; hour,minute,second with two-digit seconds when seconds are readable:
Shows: 10,55
